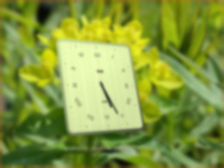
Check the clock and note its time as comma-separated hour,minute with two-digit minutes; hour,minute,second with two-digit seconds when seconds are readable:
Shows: 5,26
